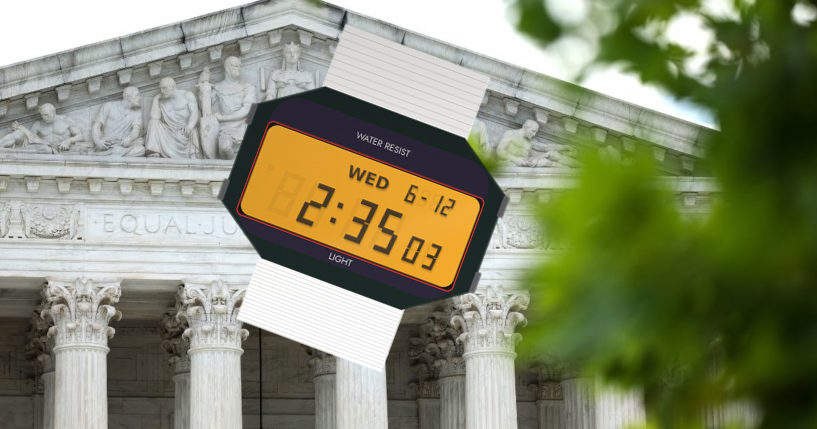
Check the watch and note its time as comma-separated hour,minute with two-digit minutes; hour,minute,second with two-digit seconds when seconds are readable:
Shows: 2,35,03
